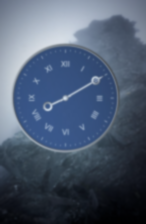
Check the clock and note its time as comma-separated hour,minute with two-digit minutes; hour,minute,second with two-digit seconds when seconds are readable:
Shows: 8,10
